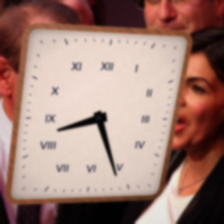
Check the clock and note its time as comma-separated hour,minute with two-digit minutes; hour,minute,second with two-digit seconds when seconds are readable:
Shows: 8,26
